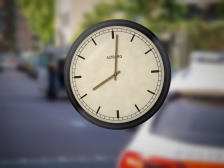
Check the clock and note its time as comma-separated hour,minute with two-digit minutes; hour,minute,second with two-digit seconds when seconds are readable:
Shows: 8,01
